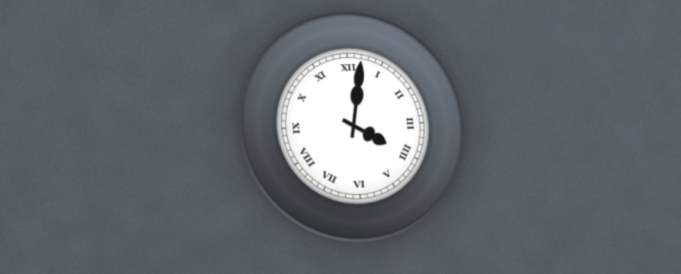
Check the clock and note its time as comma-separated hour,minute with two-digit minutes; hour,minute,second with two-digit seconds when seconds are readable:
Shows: 4,02
